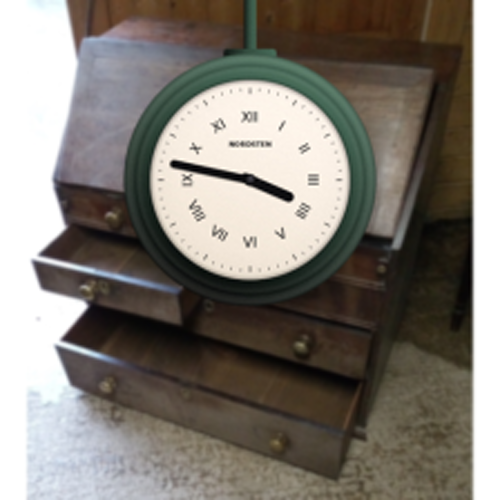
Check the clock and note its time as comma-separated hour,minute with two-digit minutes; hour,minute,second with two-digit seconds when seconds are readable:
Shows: 3,47
